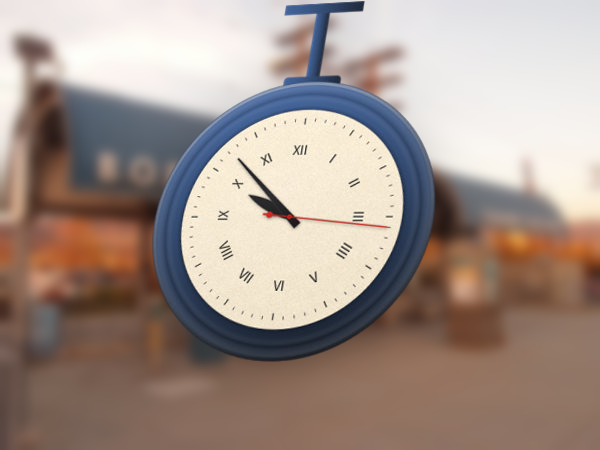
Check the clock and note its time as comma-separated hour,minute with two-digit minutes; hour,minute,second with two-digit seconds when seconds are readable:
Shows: 9,52,16
